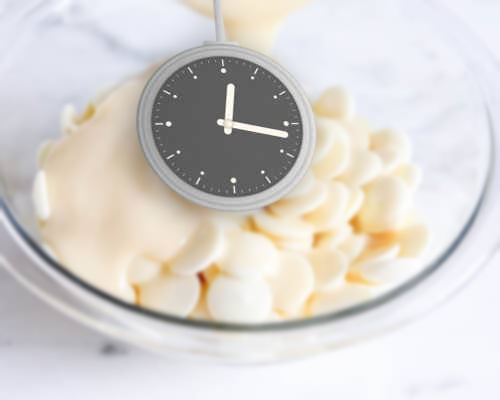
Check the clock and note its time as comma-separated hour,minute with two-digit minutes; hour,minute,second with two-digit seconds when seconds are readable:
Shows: 12,17
